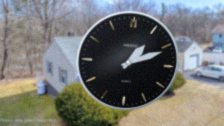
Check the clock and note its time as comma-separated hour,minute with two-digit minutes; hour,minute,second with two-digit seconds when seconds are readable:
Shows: 1,11
